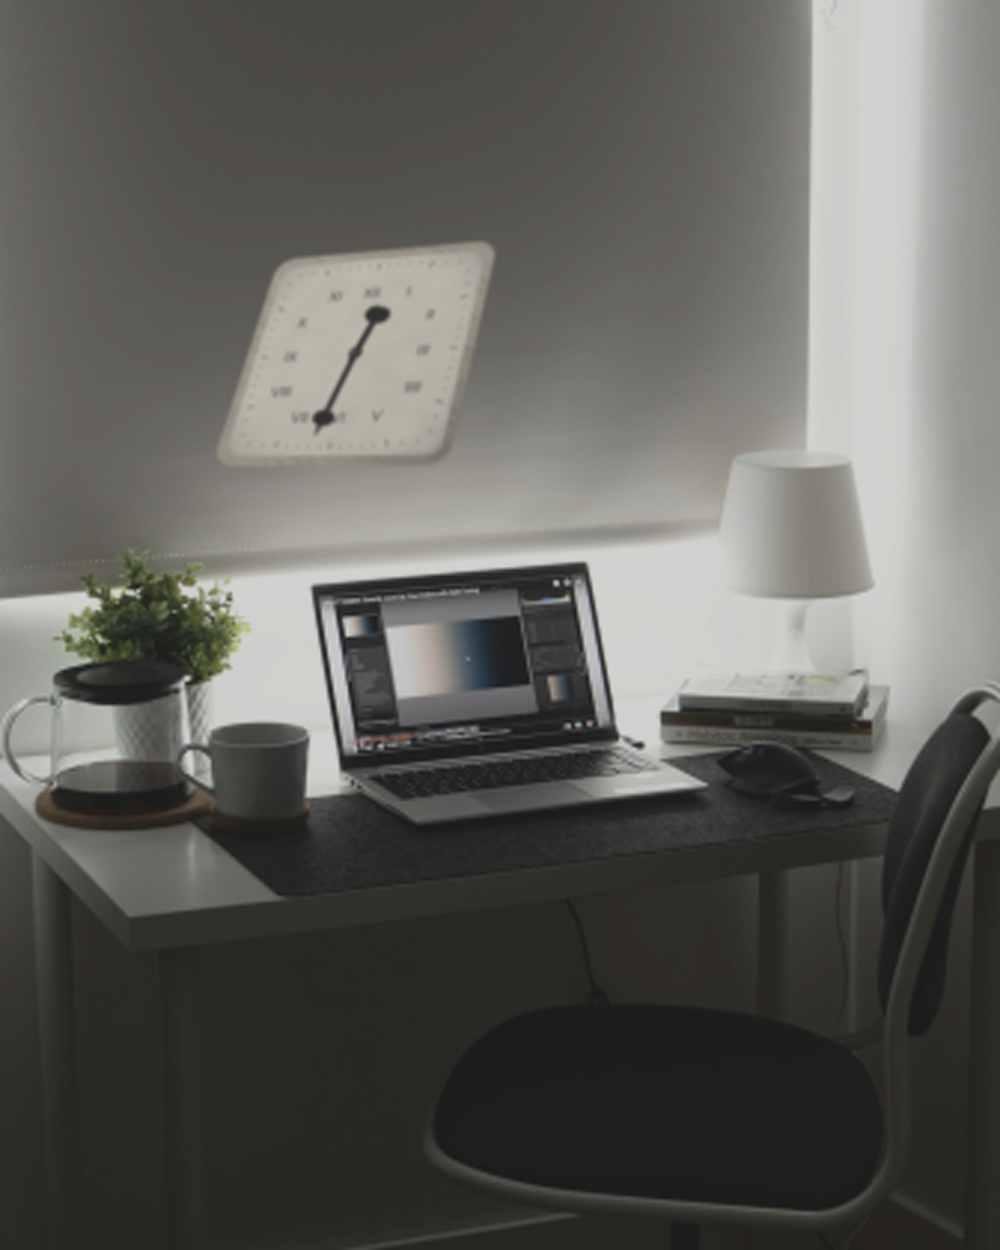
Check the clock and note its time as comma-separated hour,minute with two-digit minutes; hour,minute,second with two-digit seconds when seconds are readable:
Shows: 12,32
